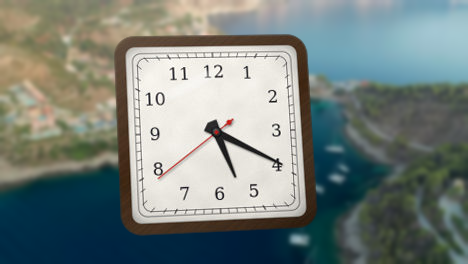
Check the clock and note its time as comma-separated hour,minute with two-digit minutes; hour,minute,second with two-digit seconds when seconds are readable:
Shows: 5,19,39
